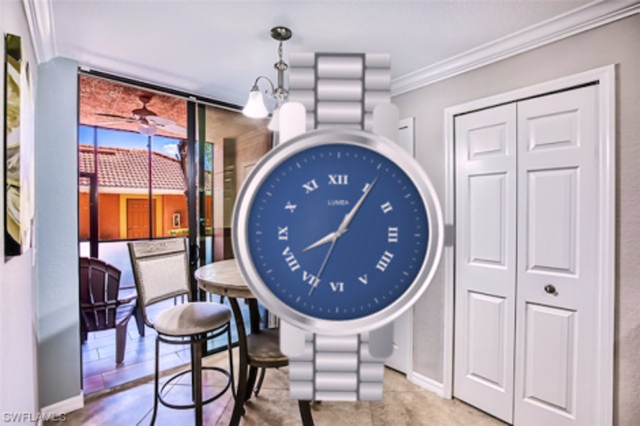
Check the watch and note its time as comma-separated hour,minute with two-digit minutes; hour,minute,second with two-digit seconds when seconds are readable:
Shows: 8,05,34
